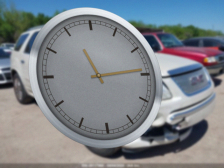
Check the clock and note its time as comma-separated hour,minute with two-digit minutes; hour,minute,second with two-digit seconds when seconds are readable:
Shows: 11,14
